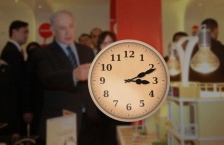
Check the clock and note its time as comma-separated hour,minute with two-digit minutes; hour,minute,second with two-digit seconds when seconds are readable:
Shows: 3,11
